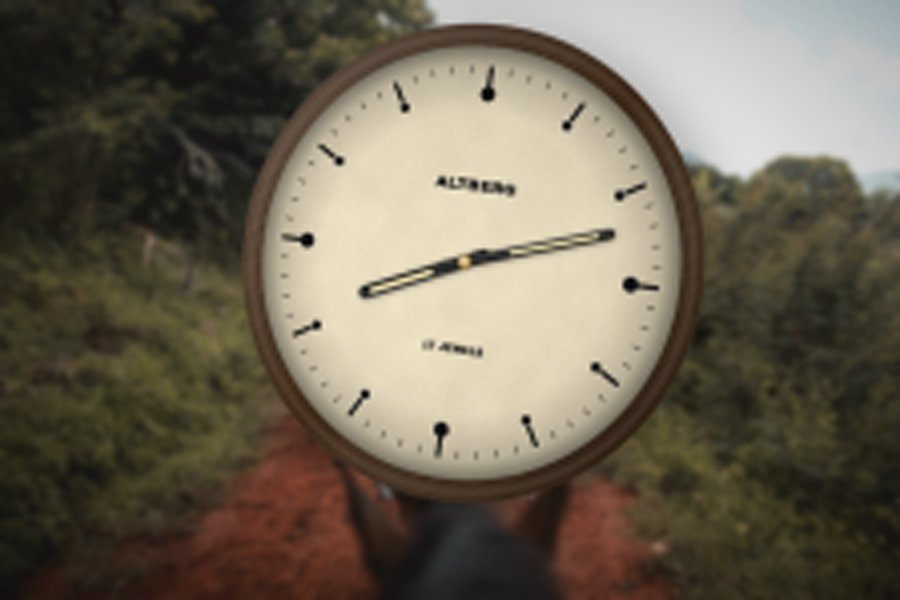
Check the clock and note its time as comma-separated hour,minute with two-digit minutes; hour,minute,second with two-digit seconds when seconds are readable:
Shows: 8,12
